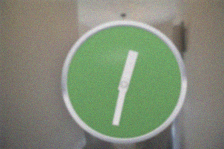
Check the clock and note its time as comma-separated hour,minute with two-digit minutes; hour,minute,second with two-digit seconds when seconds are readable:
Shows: 12,32
